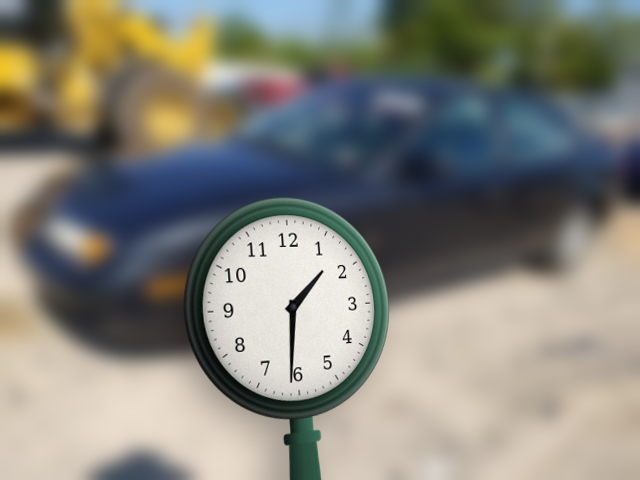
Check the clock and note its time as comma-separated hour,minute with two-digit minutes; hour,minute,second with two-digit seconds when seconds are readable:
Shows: 1,31
